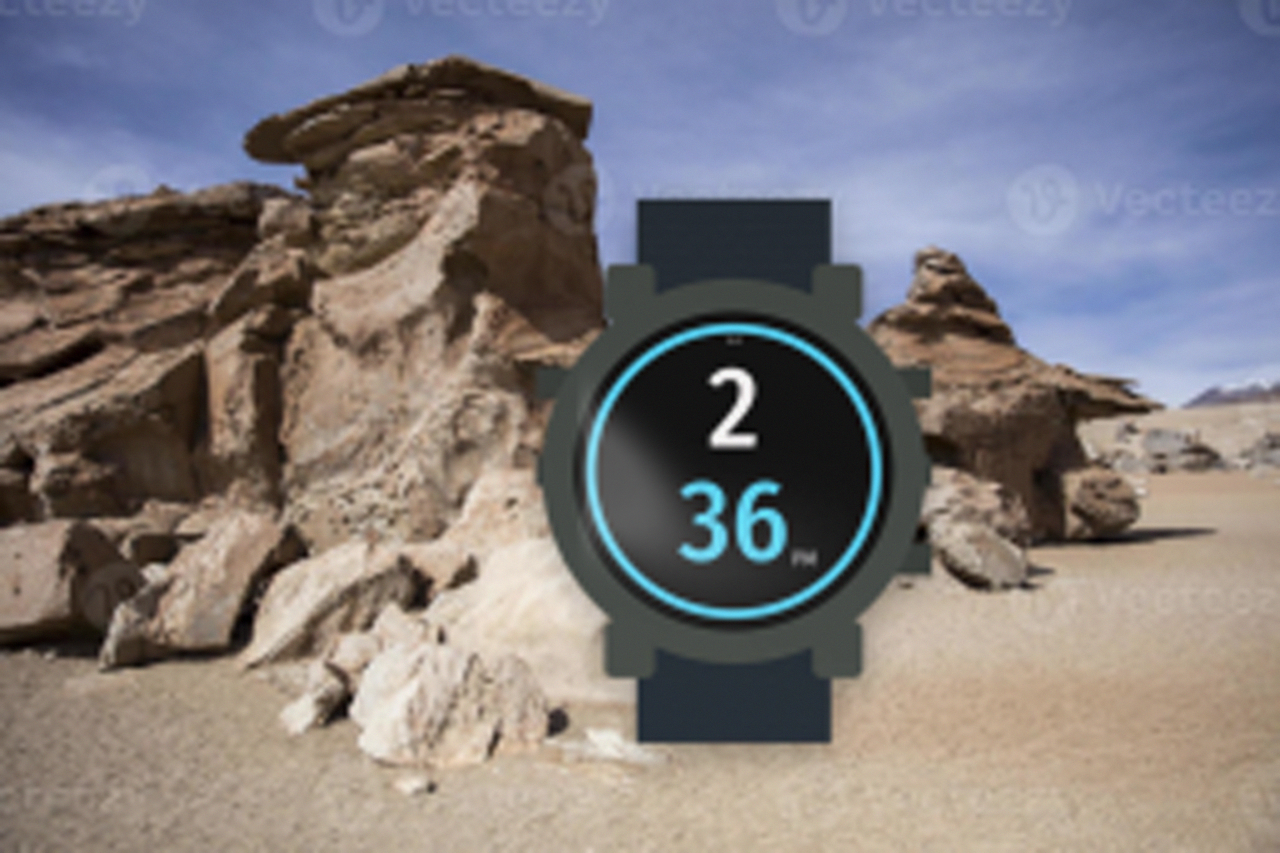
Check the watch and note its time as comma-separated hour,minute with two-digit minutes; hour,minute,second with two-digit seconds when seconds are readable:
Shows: 2,36
